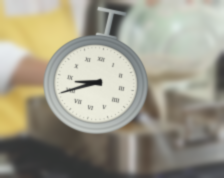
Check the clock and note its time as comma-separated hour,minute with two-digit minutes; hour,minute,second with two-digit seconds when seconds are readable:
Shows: 8,40
